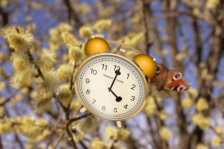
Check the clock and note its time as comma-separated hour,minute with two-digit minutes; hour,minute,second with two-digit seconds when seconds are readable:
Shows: 4,01
